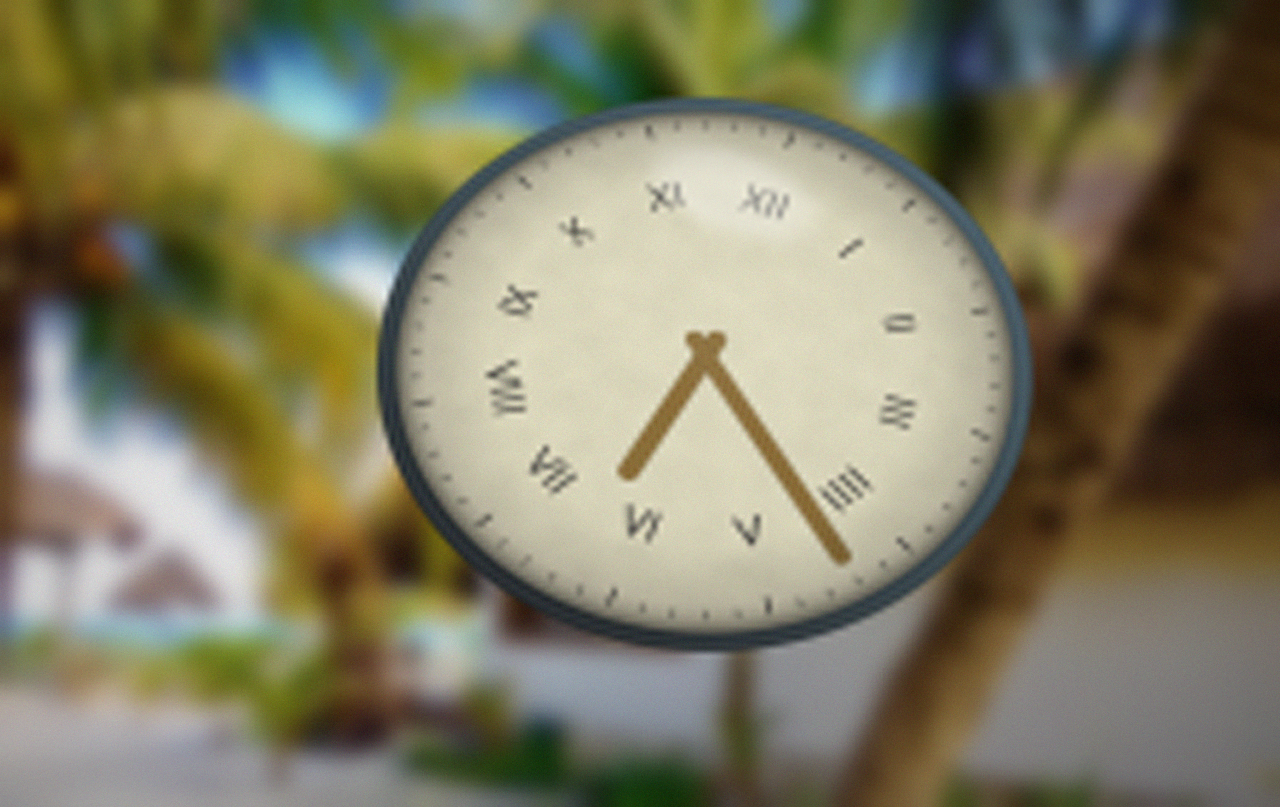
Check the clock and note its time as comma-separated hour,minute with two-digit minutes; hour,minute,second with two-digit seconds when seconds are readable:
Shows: 6,22
